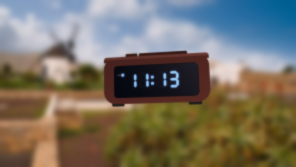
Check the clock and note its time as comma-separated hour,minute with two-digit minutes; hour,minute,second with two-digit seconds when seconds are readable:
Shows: 11,13
